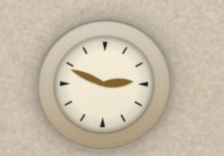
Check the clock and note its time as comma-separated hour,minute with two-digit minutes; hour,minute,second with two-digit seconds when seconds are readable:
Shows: 2,49
